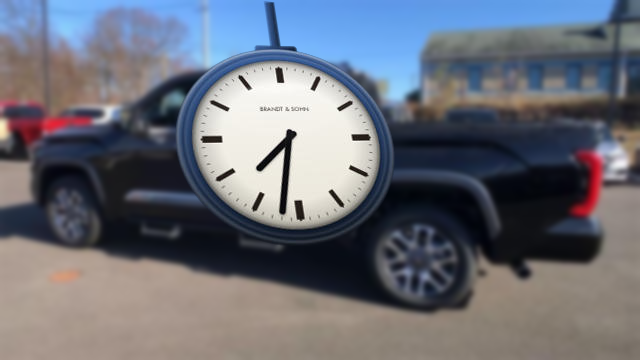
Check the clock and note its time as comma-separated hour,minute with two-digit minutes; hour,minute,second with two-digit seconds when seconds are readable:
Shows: 7,32
